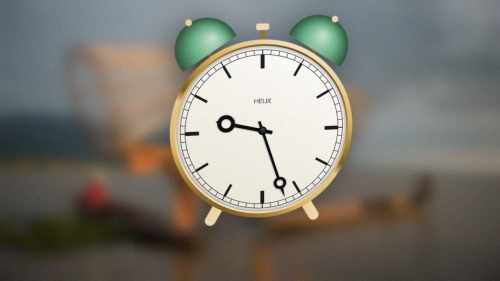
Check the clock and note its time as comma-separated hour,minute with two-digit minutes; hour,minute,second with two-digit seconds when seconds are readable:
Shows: 9,27
